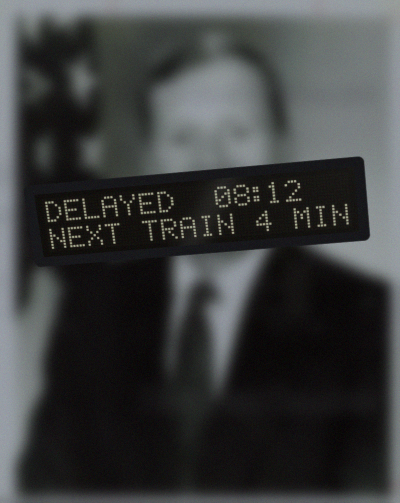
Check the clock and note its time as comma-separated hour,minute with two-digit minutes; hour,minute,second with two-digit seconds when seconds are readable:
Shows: 8,12
